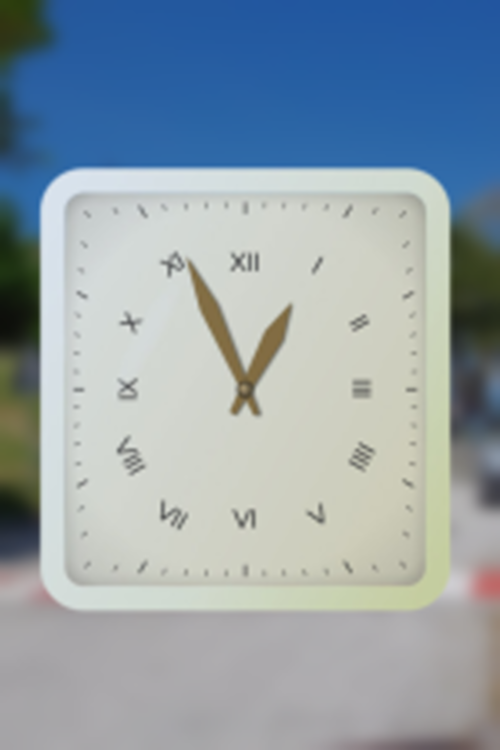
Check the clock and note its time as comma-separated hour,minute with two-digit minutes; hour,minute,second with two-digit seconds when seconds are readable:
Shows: 12,56
